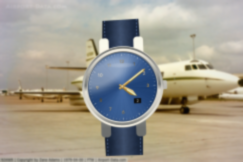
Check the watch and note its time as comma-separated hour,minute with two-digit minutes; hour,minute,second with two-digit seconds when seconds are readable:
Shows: 4,09
